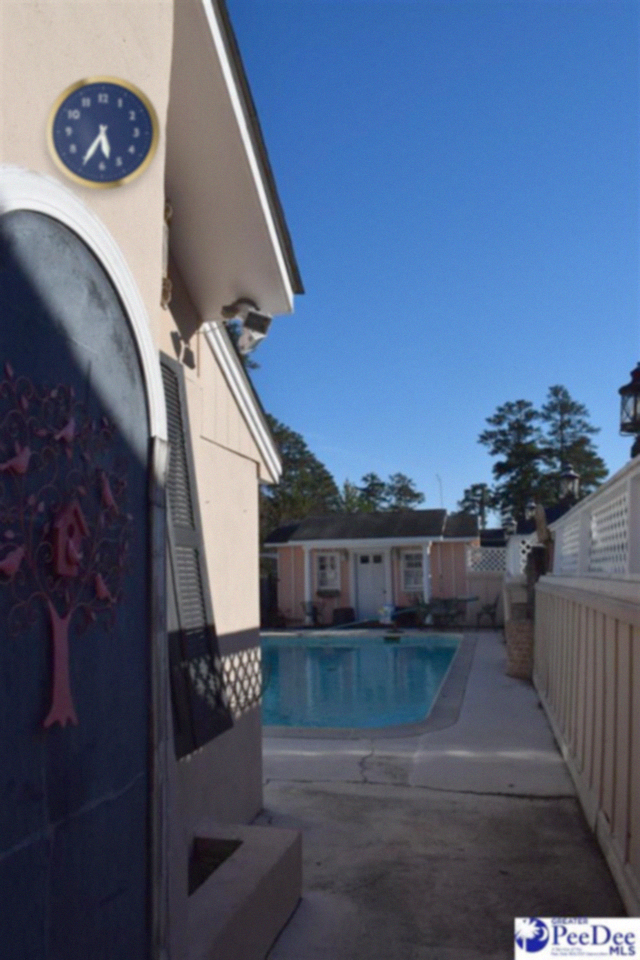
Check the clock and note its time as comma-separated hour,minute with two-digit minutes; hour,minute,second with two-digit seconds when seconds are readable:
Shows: 5,35
